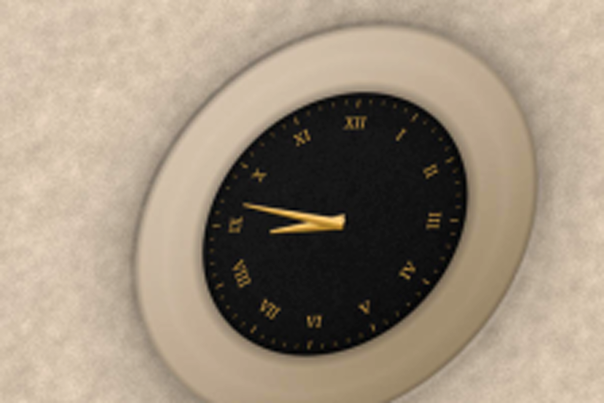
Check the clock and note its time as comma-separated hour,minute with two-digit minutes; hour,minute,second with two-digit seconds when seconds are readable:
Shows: 8,47
